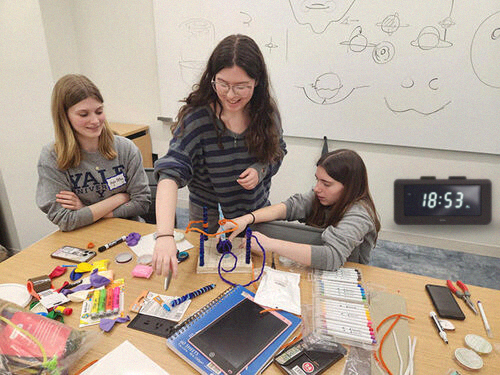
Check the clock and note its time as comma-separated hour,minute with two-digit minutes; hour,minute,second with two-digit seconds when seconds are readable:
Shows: 18,53
